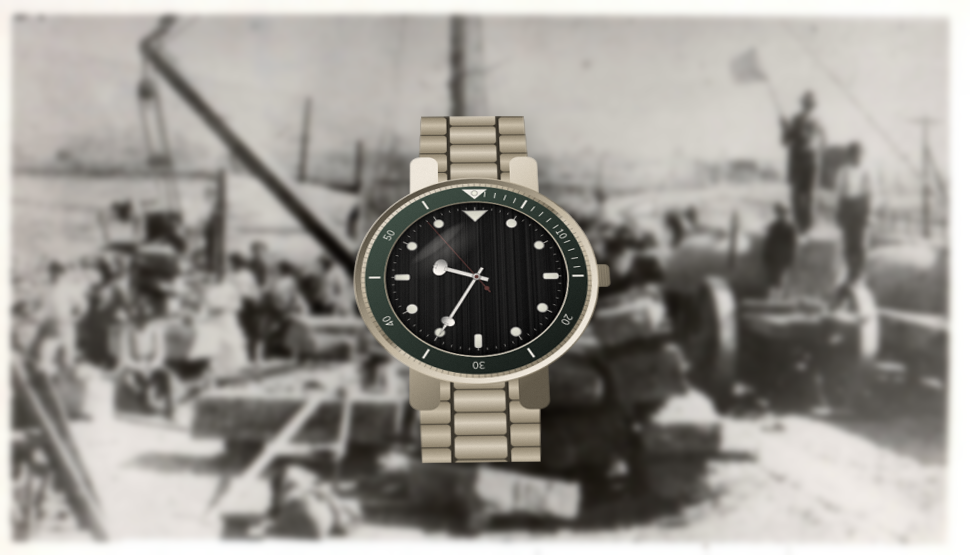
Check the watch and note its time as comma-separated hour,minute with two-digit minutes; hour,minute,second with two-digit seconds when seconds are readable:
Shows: 9,34,54
